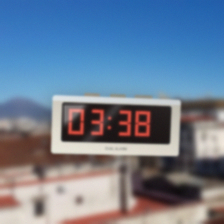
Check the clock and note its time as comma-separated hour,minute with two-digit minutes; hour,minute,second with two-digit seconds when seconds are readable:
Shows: 3,38
